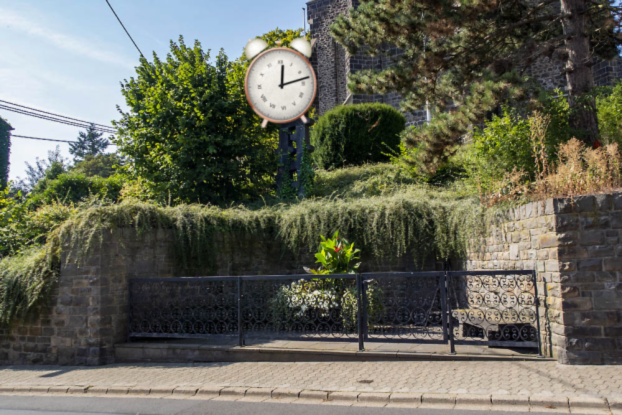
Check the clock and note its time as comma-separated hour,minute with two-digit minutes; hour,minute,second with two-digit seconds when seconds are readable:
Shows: 12,13
